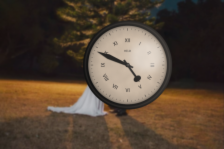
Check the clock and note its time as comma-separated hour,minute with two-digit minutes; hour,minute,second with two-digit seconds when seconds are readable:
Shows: 4,49
